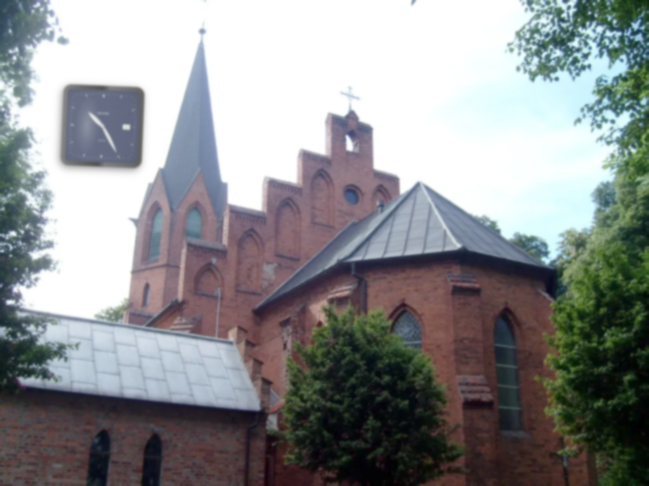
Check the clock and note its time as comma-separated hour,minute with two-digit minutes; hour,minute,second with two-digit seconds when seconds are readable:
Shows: 10,25
